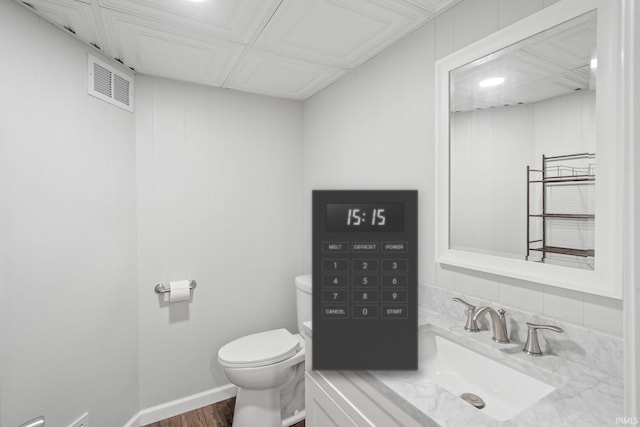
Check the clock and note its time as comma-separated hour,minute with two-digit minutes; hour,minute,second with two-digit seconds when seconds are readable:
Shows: 15,15
